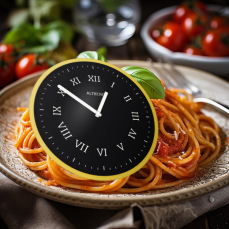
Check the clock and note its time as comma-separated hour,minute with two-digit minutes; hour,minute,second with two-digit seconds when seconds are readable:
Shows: 12,51
